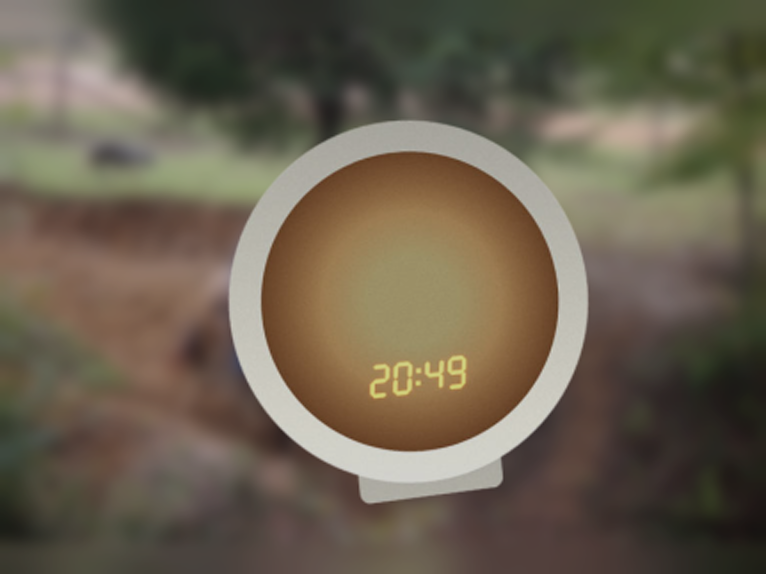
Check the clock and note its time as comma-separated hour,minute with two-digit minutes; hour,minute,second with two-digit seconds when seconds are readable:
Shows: 20,49
